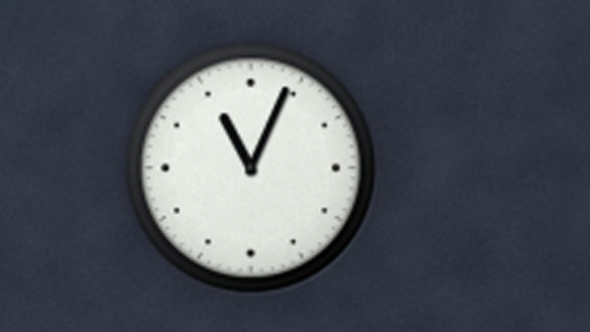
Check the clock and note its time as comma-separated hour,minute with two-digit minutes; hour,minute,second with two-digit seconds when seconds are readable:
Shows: 11,04
